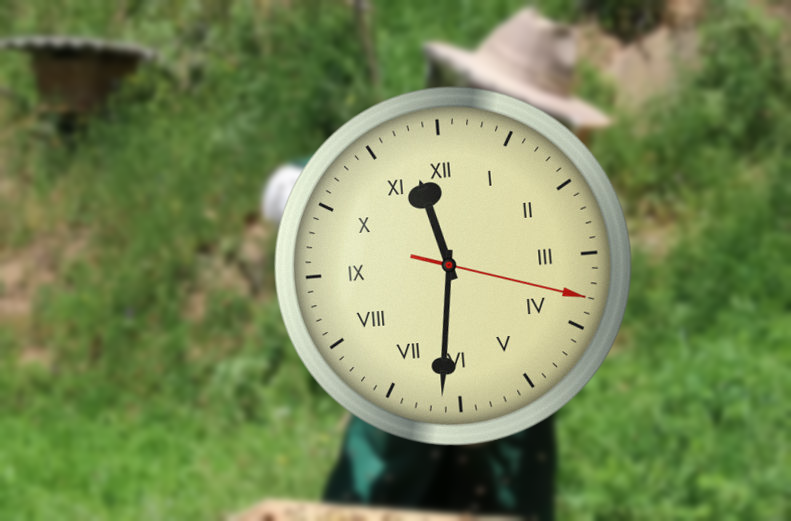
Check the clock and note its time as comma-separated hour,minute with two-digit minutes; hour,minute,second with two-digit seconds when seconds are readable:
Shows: 11,31,18
